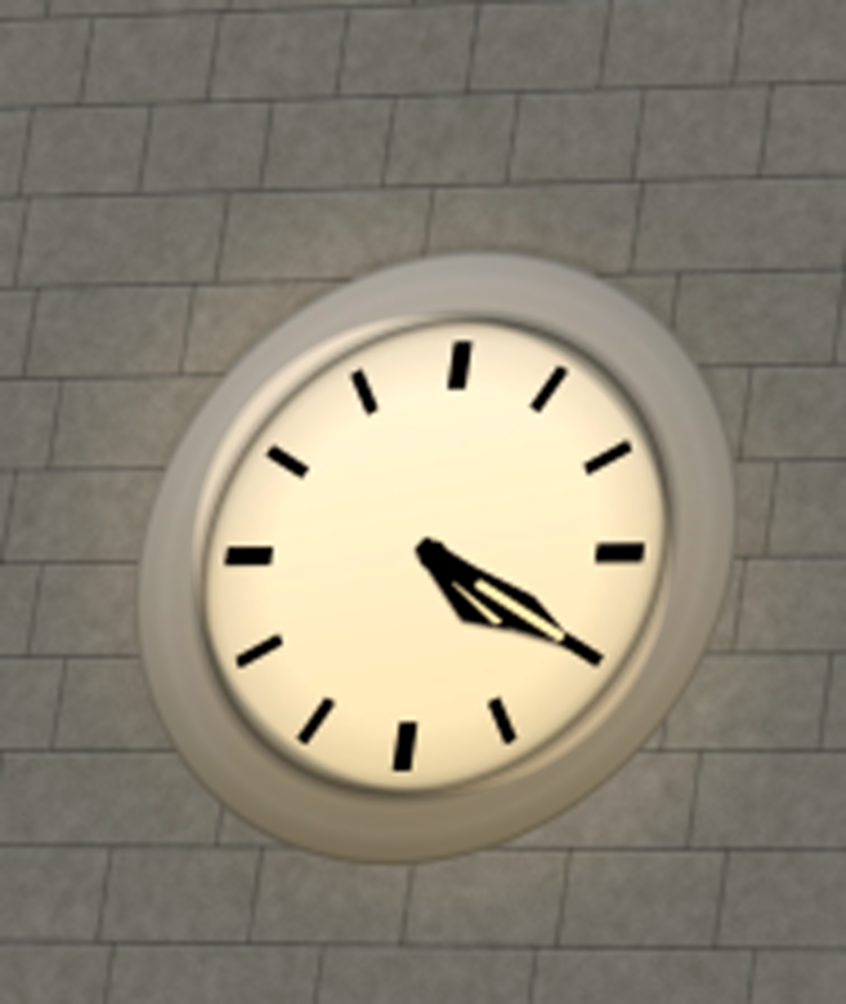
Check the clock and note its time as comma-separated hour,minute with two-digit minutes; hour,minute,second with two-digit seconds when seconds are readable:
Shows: 4,20
